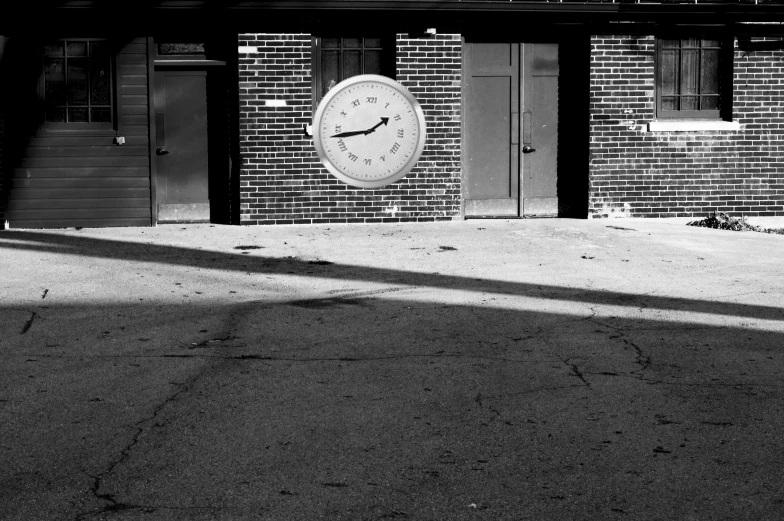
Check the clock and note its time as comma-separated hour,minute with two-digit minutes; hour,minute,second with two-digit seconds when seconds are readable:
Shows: 1,43
